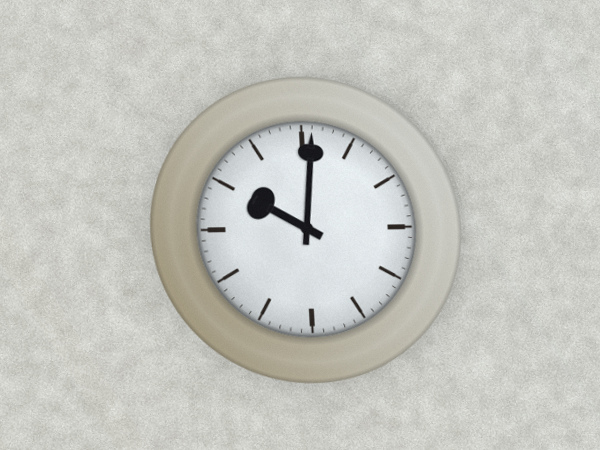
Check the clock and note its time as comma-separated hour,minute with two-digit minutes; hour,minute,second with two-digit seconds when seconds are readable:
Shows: 10,01
